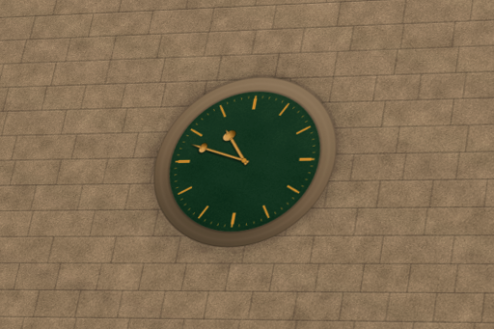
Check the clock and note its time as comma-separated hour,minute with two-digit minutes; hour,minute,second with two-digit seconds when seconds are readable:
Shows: 10,48
